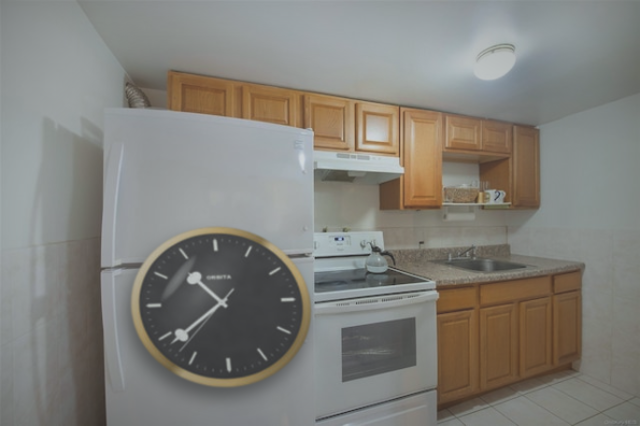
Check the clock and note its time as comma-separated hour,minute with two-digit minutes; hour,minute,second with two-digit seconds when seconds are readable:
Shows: 10,38,37
